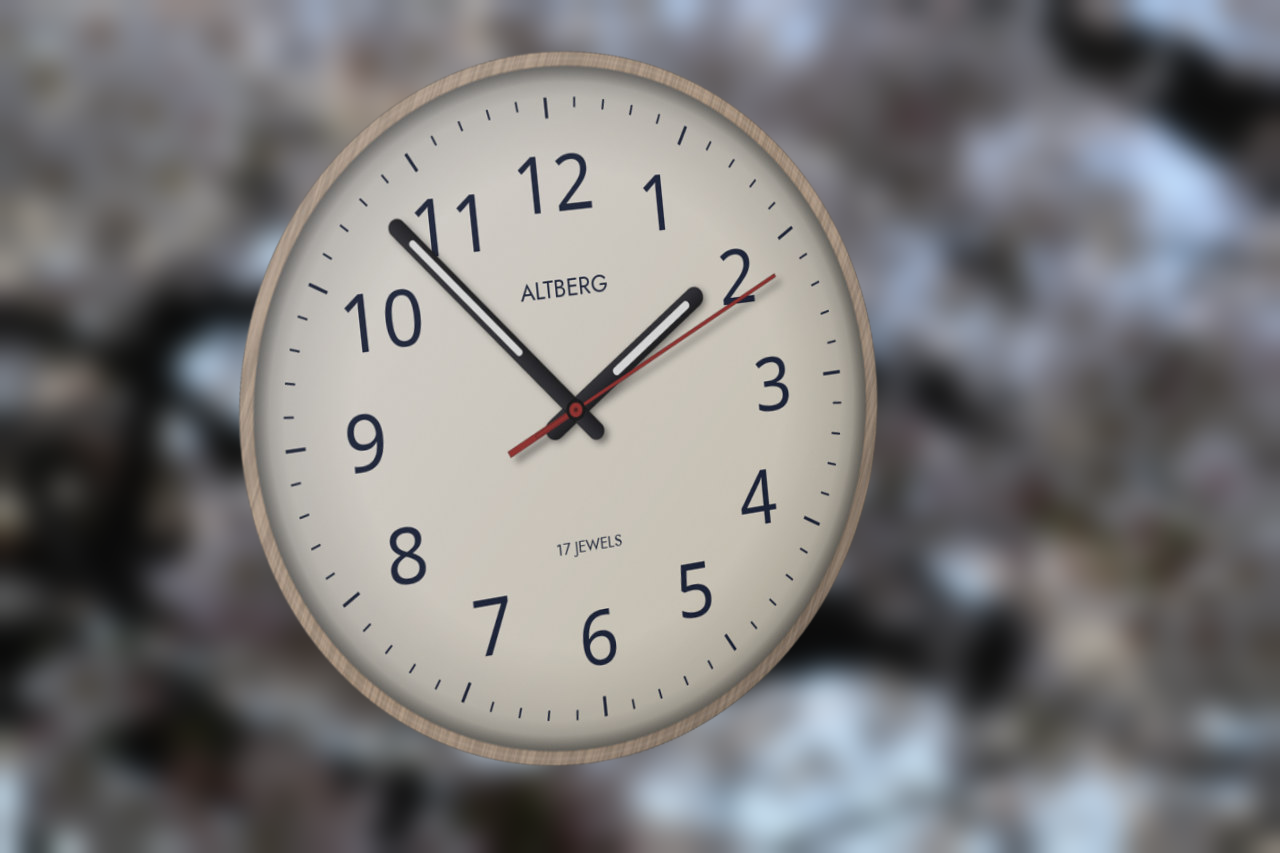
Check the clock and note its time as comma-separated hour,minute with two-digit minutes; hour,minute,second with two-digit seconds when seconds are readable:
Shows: 1,53,11
